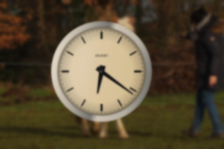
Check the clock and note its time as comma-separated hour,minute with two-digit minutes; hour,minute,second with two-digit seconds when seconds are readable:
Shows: 6,21
